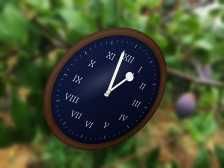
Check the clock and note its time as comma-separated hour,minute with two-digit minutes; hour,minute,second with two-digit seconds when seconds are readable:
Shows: 12,58
